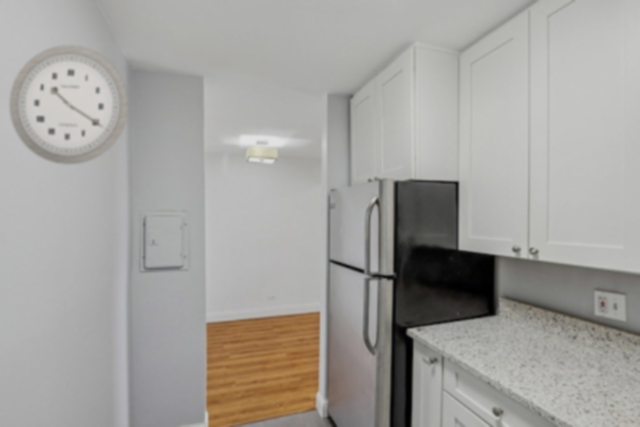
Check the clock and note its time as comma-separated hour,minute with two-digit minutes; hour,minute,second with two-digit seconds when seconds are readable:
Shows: 10,20
